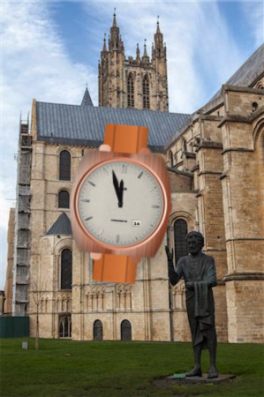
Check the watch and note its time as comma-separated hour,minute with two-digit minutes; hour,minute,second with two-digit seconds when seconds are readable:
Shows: 11,57
